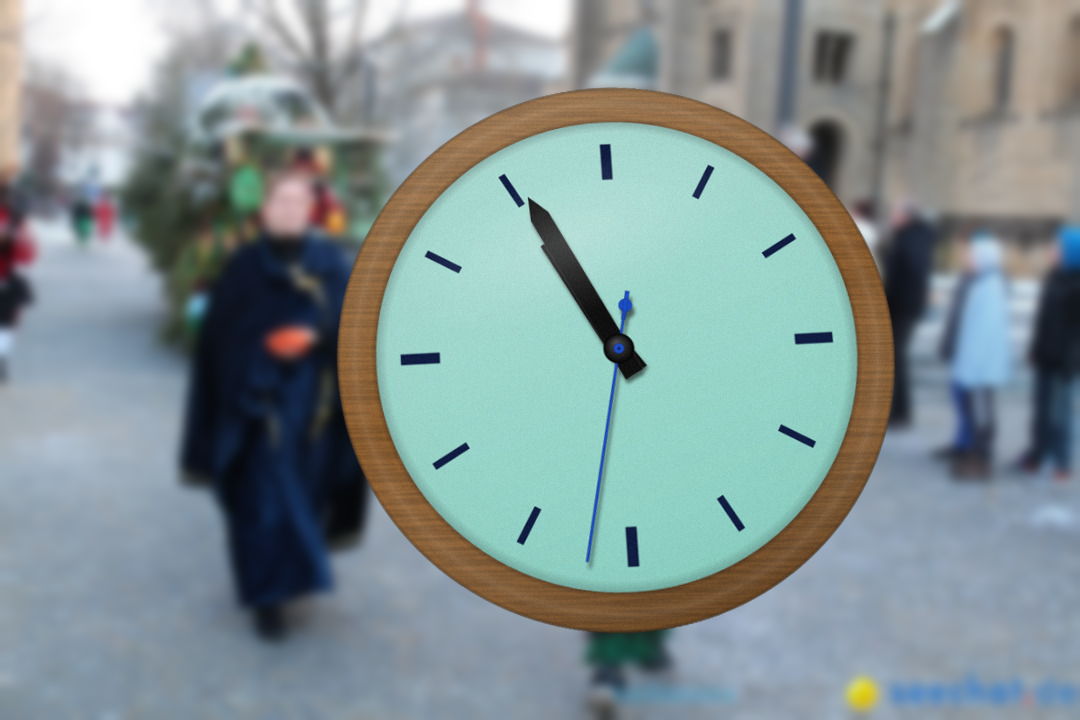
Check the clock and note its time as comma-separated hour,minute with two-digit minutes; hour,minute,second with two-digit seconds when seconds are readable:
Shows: 10,55,32
